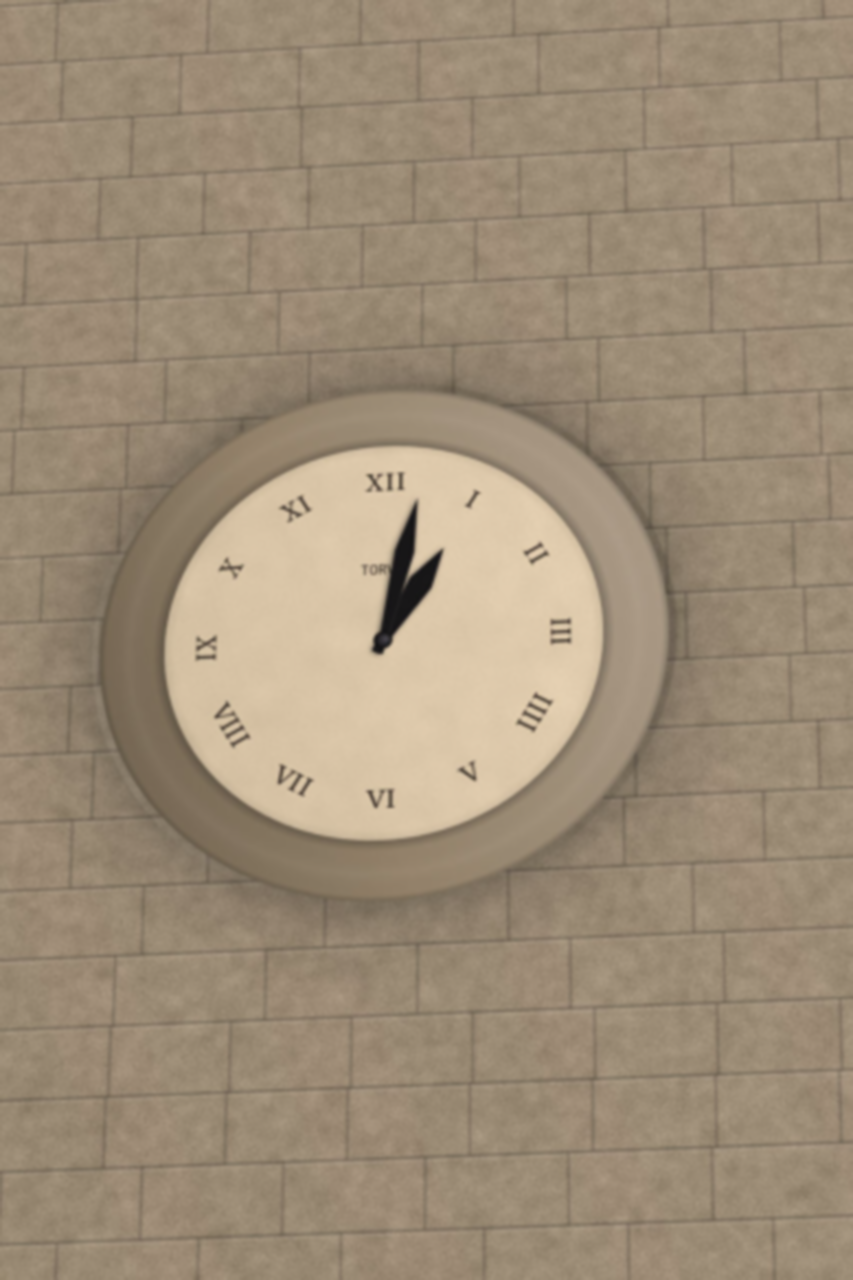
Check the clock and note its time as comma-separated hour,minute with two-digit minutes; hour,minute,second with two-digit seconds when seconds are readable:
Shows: 1,02
